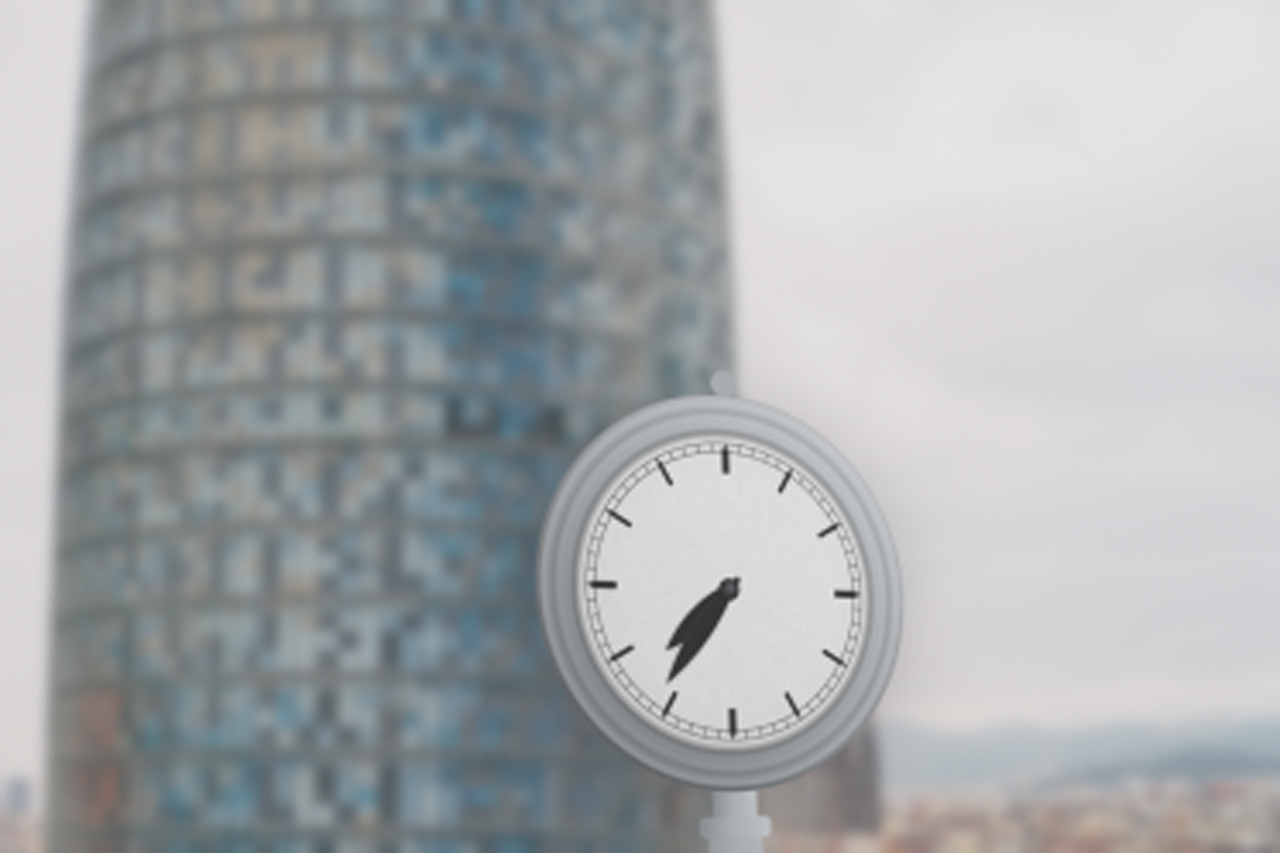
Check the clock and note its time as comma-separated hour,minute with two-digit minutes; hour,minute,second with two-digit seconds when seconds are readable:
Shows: 7,36
